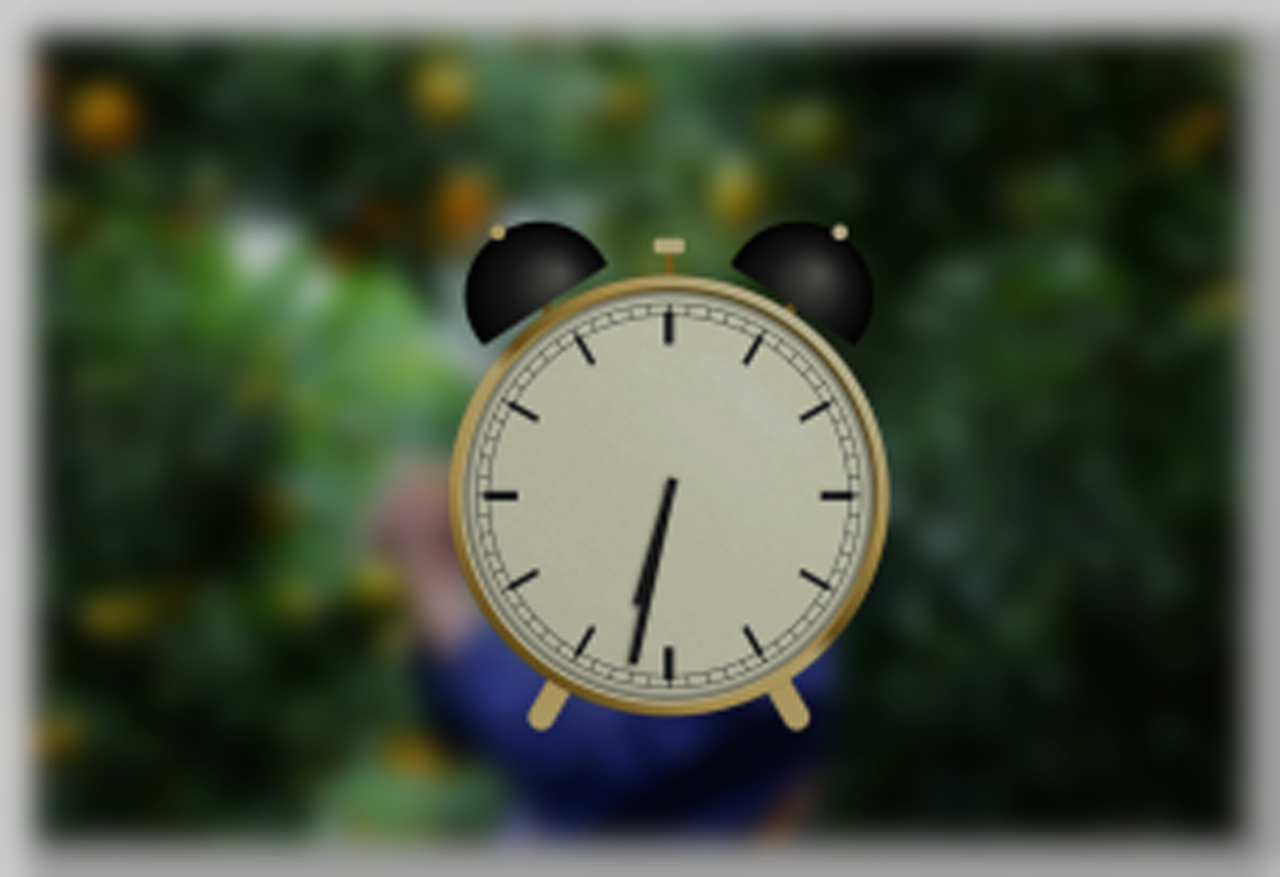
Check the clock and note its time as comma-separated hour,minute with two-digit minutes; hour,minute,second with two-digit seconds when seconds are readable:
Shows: 6,32
